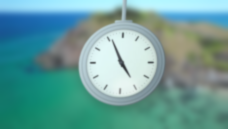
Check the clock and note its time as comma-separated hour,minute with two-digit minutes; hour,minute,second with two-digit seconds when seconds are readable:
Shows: 4,56
